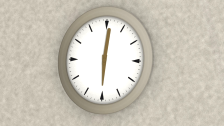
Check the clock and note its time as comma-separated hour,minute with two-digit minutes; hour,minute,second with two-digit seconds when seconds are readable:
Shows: 6,01
